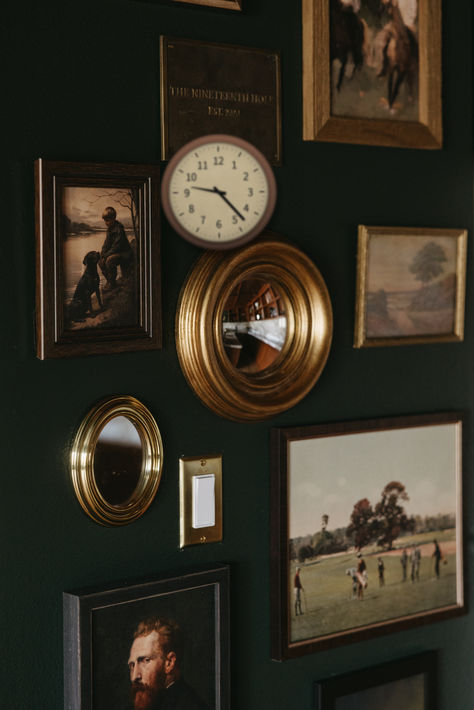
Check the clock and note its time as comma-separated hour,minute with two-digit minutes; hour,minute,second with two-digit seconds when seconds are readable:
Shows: 9,23
